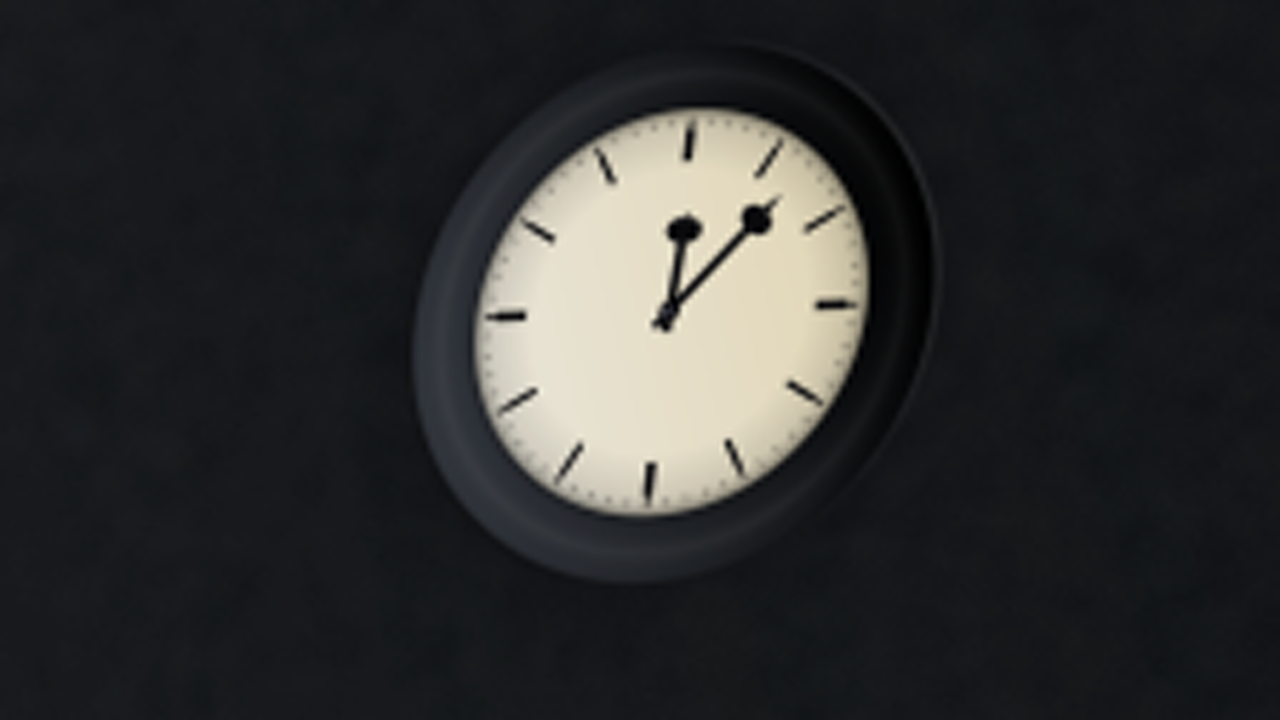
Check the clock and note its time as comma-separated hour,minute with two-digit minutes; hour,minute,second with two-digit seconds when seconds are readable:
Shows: 12,07
